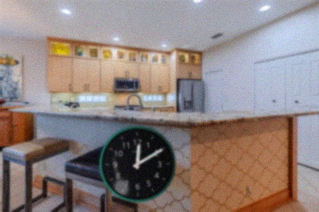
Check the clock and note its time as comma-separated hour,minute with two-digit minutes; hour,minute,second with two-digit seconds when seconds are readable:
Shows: 12,10
